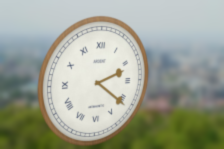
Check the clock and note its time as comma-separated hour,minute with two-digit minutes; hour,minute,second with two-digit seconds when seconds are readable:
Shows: 2,21
